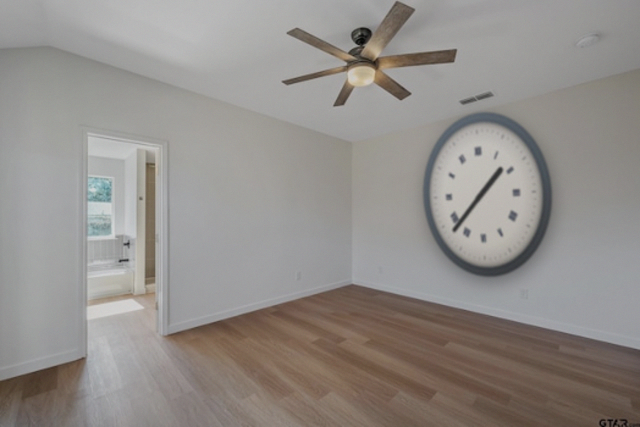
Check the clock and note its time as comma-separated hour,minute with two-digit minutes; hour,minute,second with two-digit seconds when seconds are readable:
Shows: 1,38
